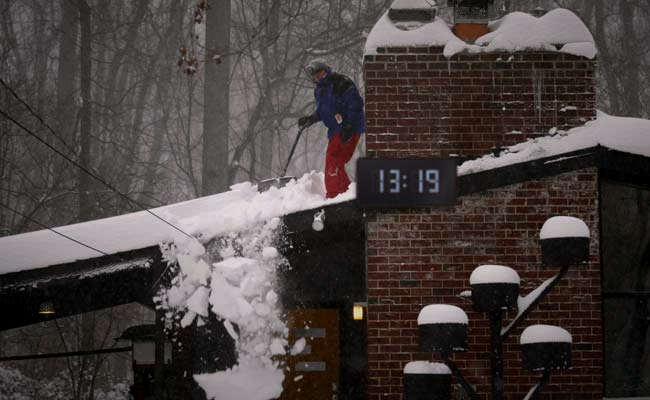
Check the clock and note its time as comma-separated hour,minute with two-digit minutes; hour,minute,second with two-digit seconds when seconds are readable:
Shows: 13,19
